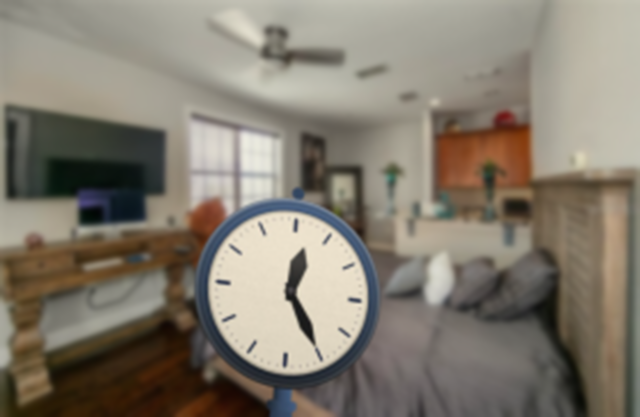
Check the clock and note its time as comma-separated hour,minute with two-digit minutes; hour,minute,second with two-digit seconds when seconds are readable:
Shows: 12,25
